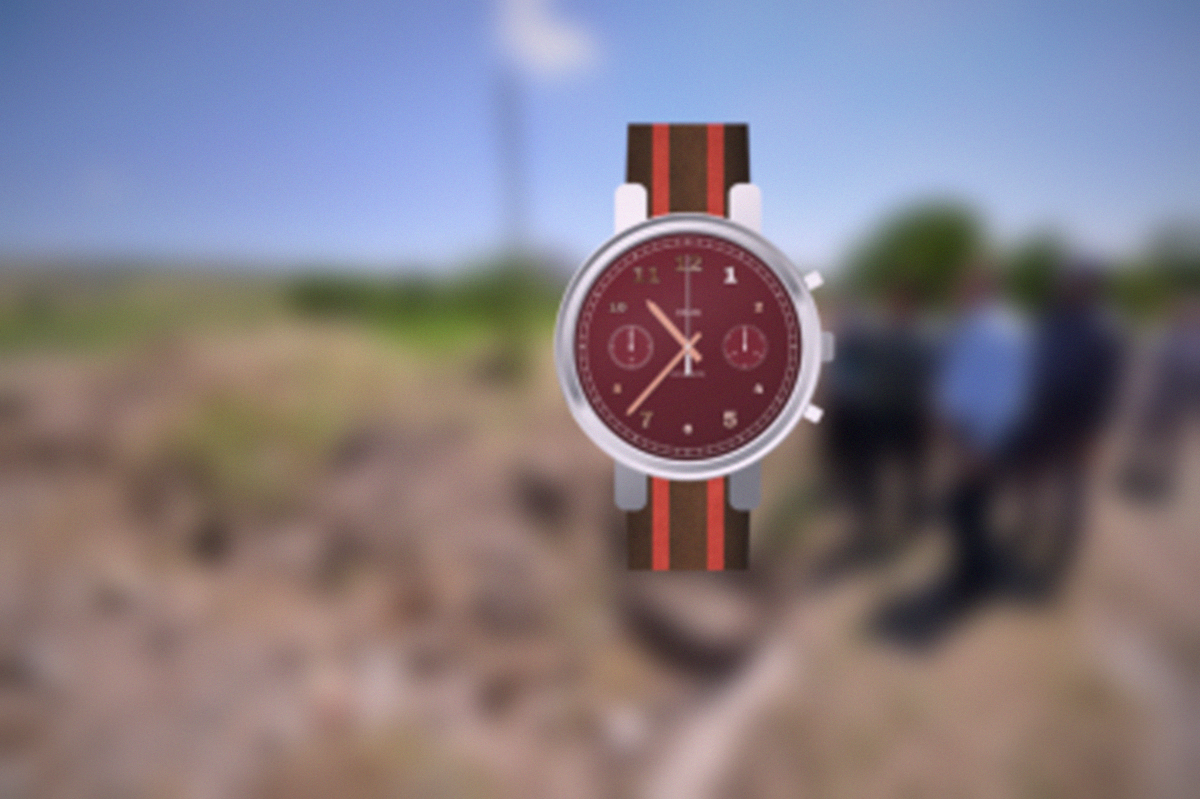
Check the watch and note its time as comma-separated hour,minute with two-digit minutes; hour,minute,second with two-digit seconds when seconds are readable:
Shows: 10,37
